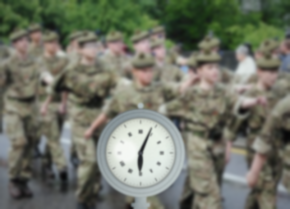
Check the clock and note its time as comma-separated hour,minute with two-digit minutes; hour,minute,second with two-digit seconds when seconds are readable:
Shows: 6,04
